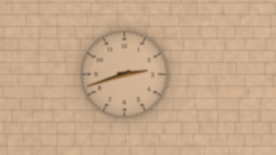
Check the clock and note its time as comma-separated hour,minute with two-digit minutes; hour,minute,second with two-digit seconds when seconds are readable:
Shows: 2,42
